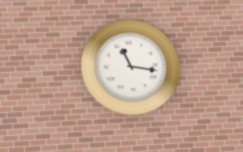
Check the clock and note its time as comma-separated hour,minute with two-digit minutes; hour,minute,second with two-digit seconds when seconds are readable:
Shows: 11,17
